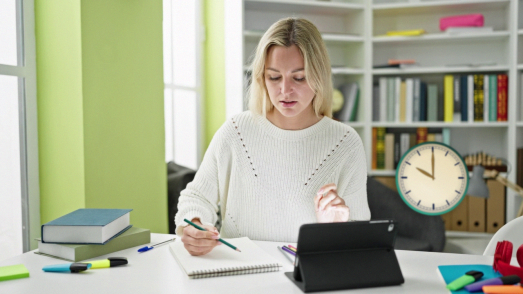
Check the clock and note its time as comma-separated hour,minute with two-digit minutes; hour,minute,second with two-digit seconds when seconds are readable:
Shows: 10,00
